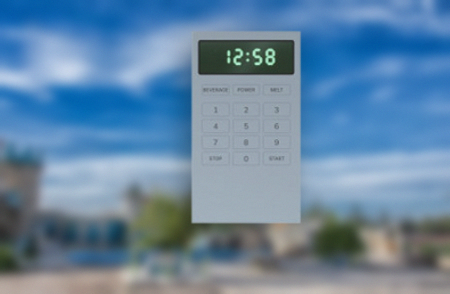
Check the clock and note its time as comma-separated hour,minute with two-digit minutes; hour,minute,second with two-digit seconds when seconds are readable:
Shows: 12,58
